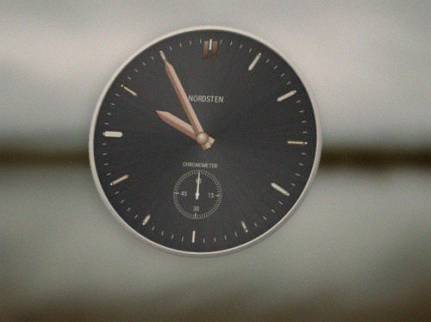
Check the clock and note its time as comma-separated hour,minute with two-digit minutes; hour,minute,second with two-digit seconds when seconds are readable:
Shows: 9,55
